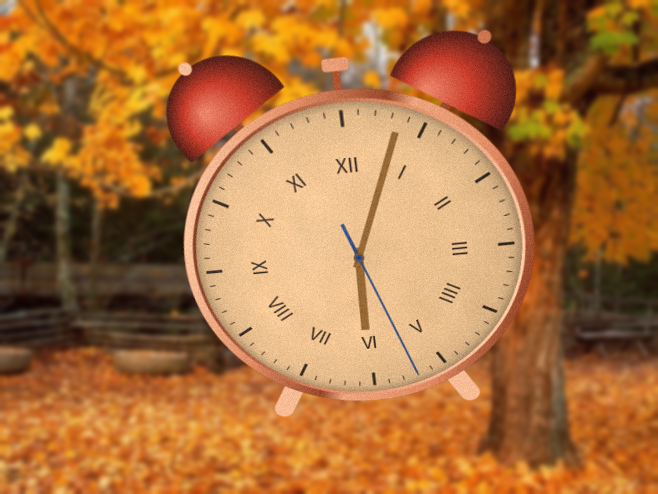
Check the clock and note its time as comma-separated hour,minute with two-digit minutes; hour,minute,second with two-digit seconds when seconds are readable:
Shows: 6,03,27
